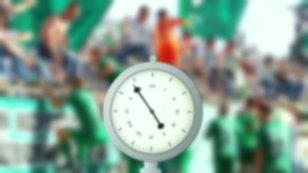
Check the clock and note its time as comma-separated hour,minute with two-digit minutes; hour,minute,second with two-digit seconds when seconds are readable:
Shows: 4,54
